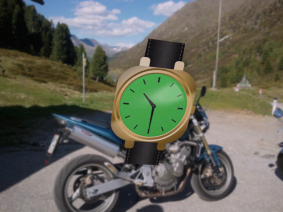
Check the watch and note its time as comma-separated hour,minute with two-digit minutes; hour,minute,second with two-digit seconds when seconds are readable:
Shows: 10,30
